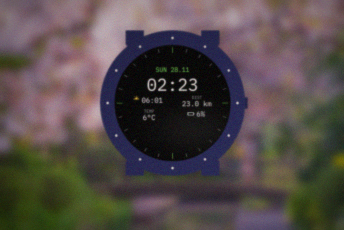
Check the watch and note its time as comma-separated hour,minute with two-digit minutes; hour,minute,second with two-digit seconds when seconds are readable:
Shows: 2,23
